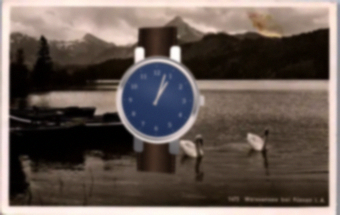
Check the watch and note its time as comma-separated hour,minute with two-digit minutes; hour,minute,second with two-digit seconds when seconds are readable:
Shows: 1,03
